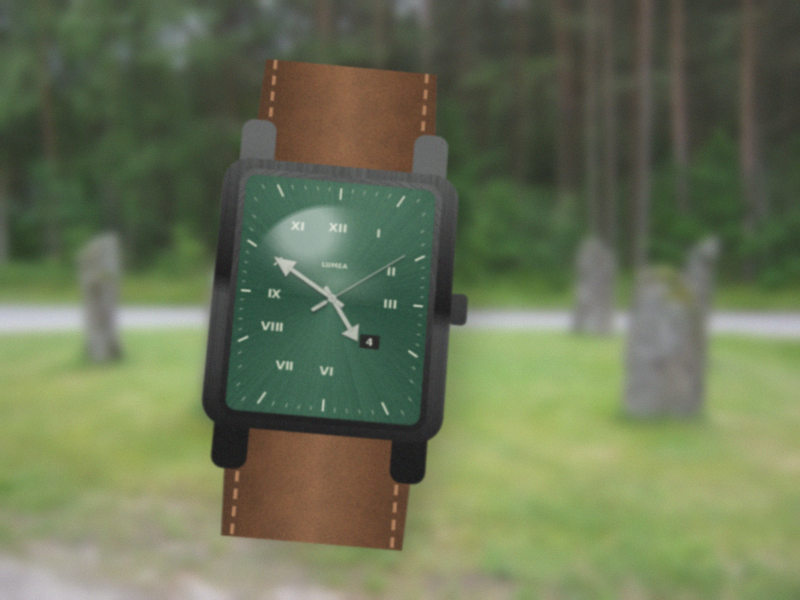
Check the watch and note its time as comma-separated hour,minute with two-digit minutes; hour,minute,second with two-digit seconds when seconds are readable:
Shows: 4,50,09
